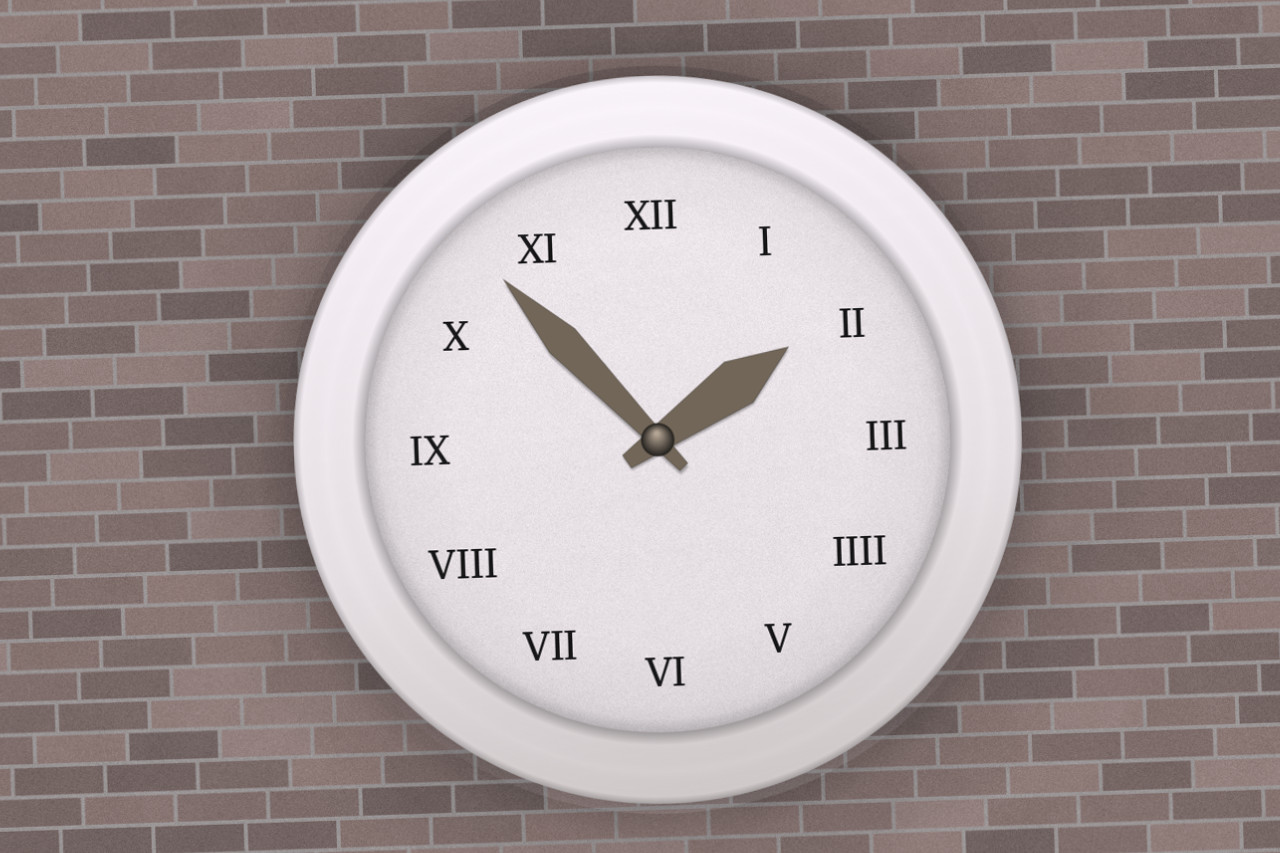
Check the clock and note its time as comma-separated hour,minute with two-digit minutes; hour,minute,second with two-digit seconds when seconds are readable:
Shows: 1,53
